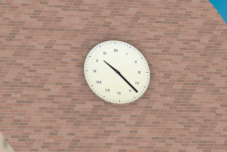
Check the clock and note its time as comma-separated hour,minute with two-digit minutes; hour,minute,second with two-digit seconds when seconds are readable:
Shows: 10,23
